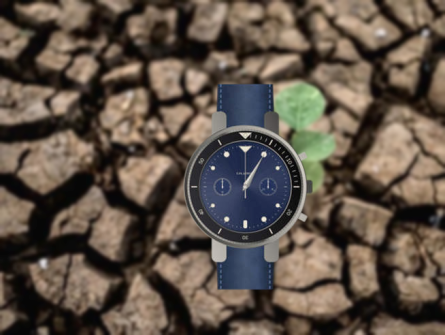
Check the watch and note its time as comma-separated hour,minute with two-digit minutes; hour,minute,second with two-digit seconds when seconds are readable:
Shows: 1,05
